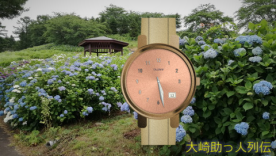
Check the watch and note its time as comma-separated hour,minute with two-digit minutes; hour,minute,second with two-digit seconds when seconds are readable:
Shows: 5,28
